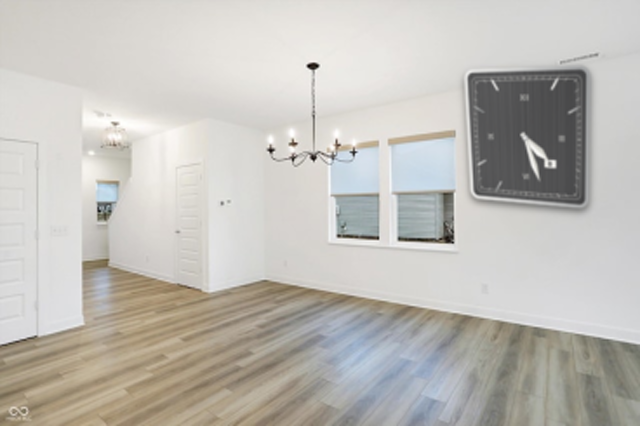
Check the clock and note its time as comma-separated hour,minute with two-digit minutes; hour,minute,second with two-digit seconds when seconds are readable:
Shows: 4,27
